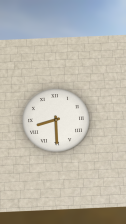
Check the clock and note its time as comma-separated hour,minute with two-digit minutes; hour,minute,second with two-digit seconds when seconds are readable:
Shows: 8,30
